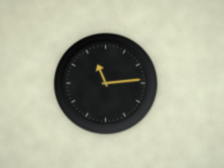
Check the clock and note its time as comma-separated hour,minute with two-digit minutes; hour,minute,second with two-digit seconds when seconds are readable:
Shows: 11,14
